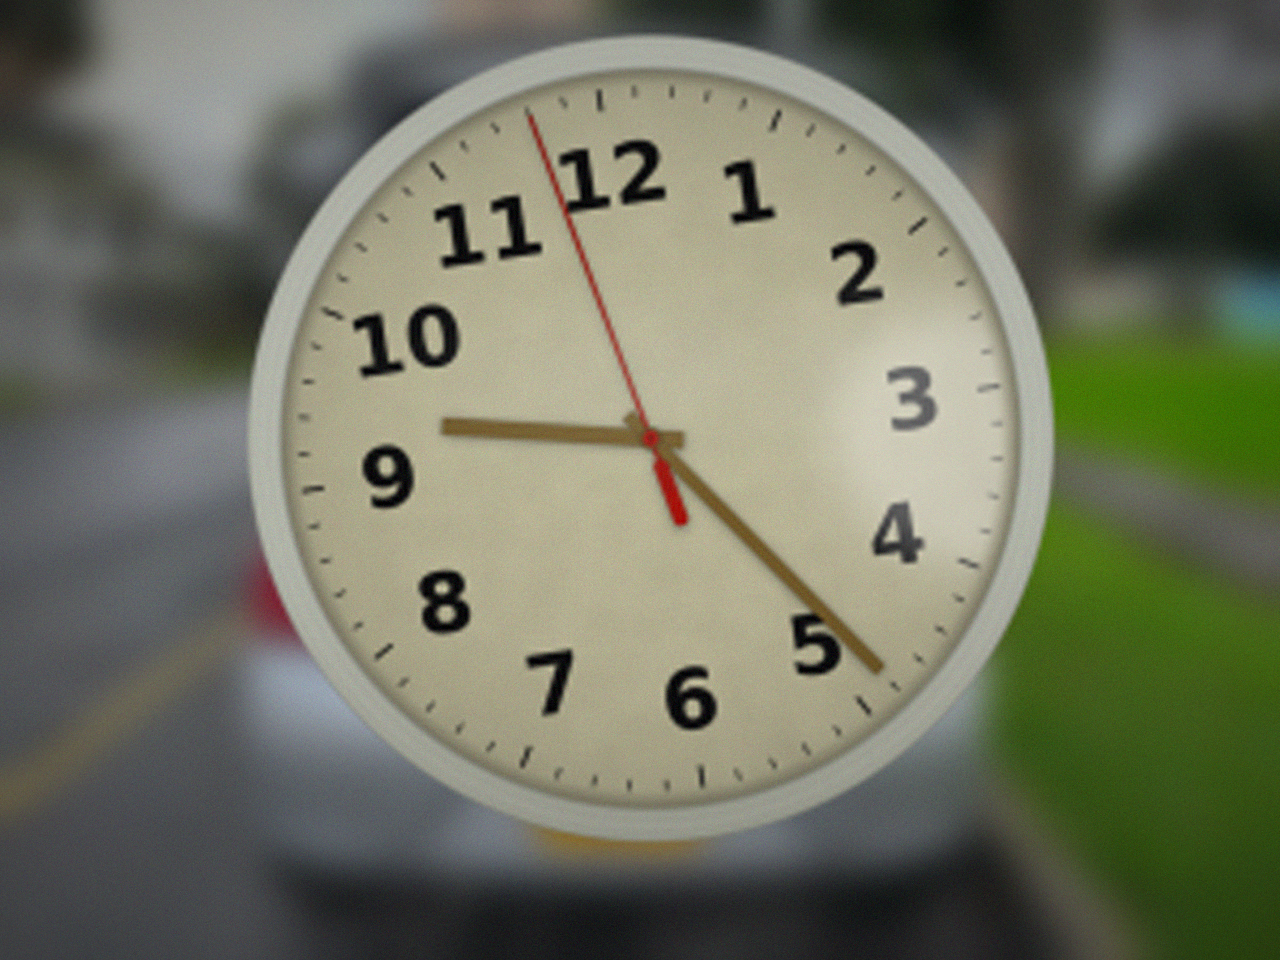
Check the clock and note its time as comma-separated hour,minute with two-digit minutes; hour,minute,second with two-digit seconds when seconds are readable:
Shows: 9,23,58
